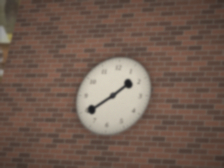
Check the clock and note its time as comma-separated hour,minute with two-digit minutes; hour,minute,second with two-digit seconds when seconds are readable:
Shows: 1,39
